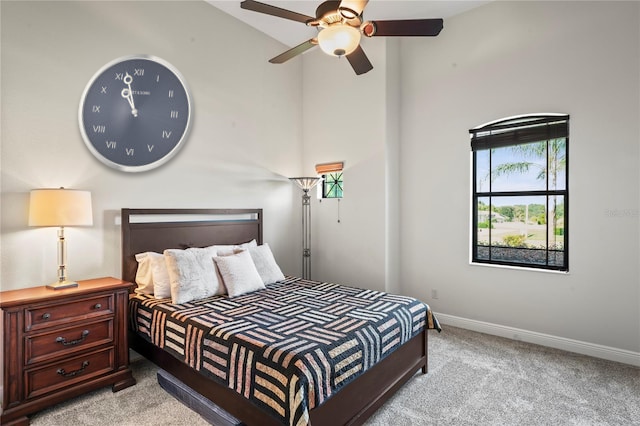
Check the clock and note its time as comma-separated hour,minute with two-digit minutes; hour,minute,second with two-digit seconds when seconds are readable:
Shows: 10,57
